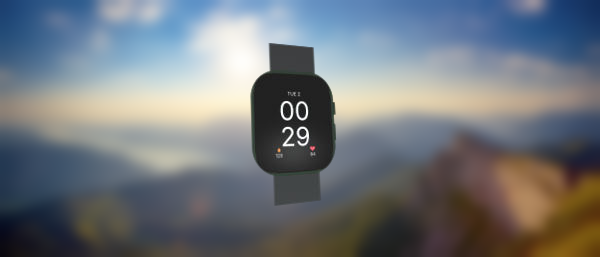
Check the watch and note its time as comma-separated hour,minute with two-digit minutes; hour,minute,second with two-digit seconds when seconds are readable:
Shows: 0,29
